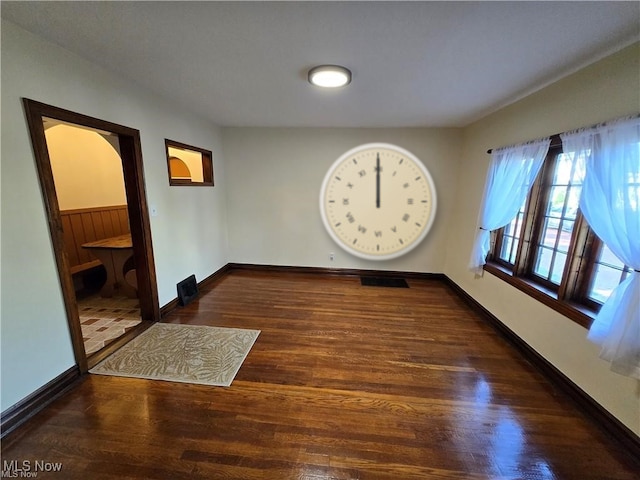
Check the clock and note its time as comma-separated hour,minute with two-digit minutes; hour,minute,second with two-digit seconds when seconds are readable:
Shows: 12,00
